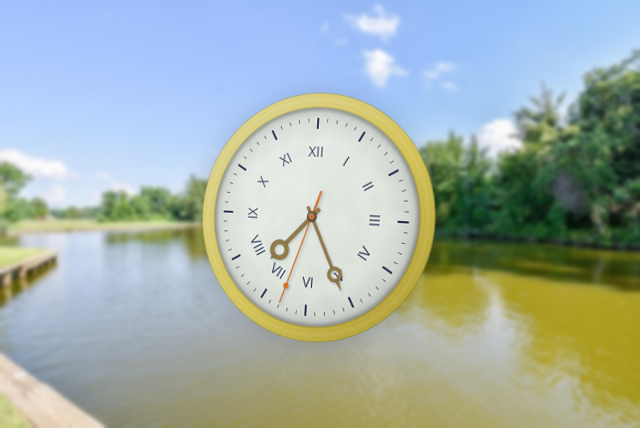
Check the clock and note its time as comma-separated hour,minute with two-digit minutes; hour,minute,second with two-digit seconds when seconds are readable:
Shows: 7,25,33
